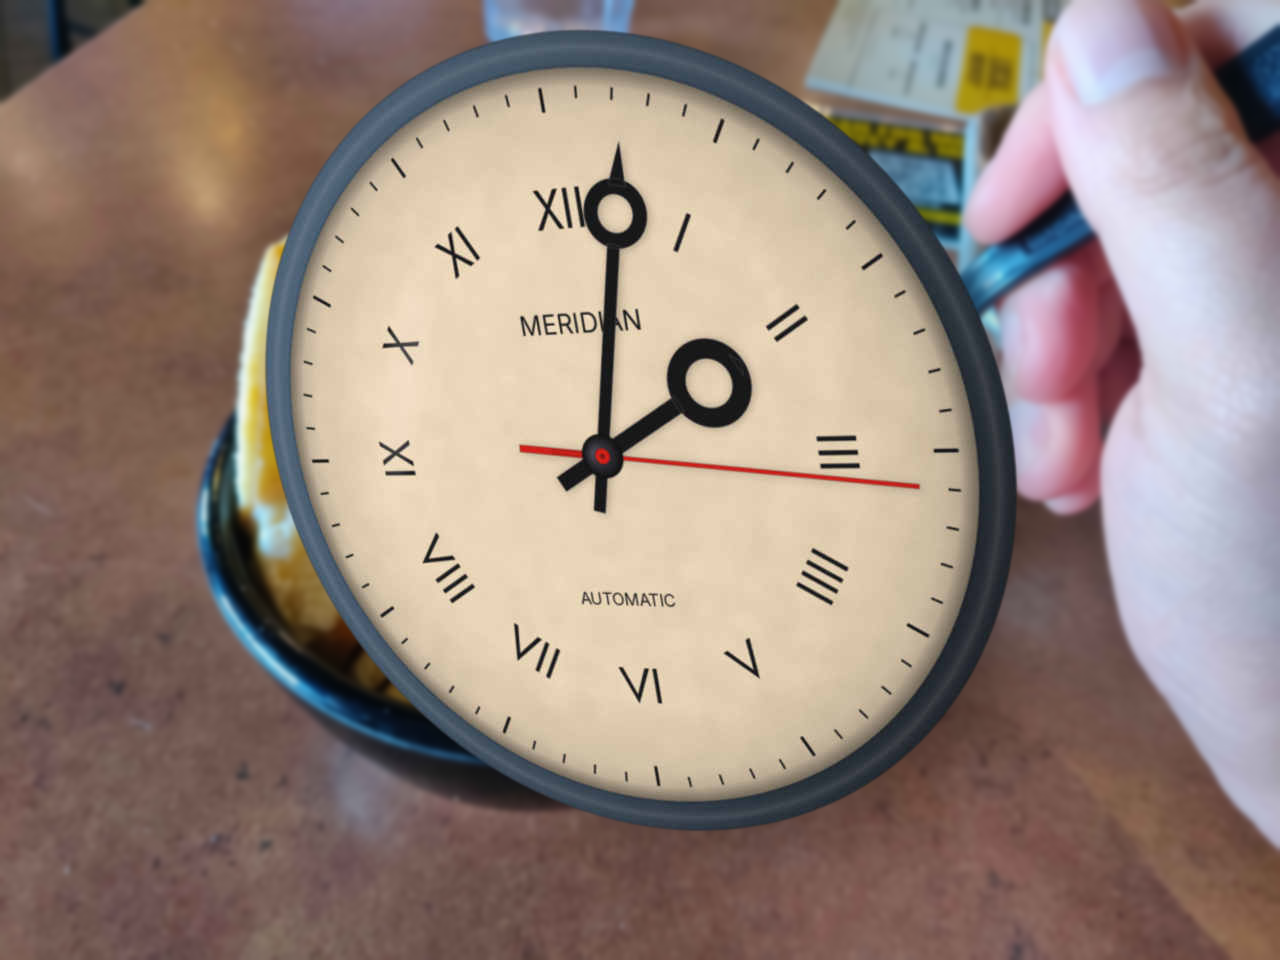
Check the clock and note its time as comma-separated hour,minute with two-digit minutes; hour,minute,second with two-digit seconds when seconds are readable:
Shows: 2,02,16
